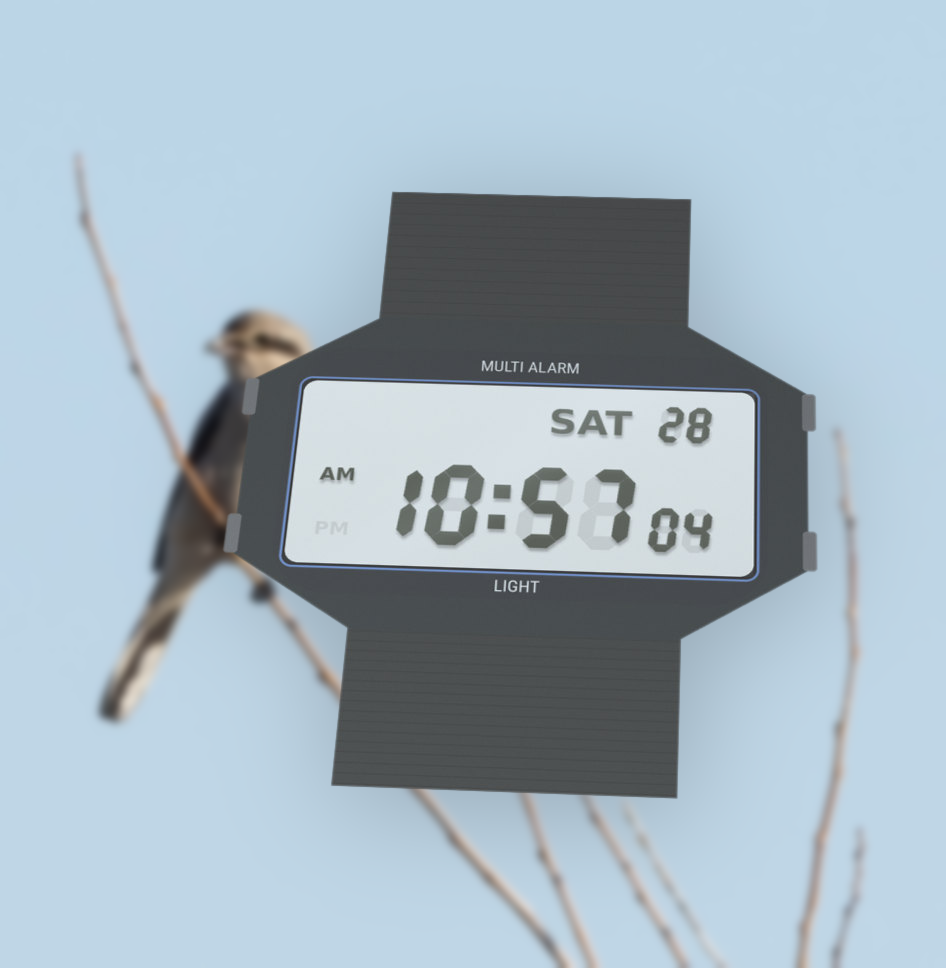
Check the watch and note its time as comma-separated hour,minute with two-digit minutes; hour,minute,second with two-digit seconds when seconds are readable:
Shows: 10,57,04
